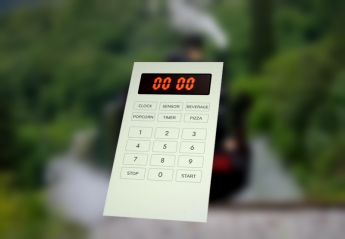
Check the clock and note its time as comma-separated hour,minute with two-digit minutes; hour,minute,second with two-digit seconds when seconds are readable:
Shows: 0,00
